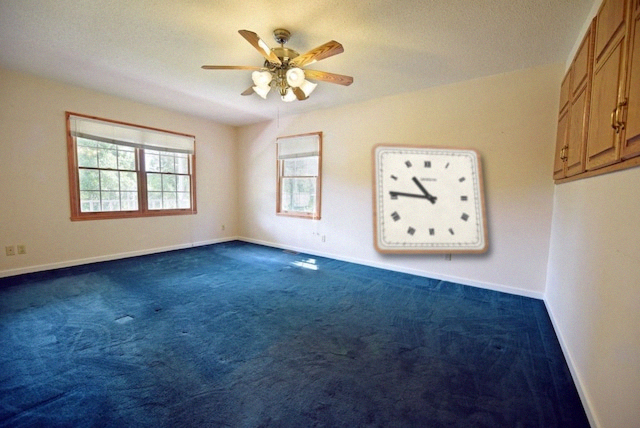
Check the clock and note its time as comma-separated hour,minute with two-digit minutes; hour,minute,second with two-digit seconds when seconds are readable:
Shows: 10,46
